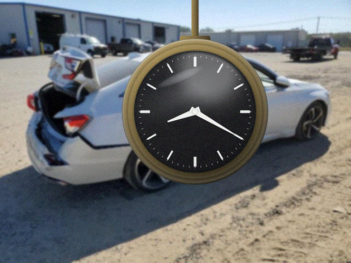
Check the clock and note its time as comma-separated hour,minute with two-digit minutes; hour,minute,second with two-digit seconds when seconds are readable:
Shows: 8,20
